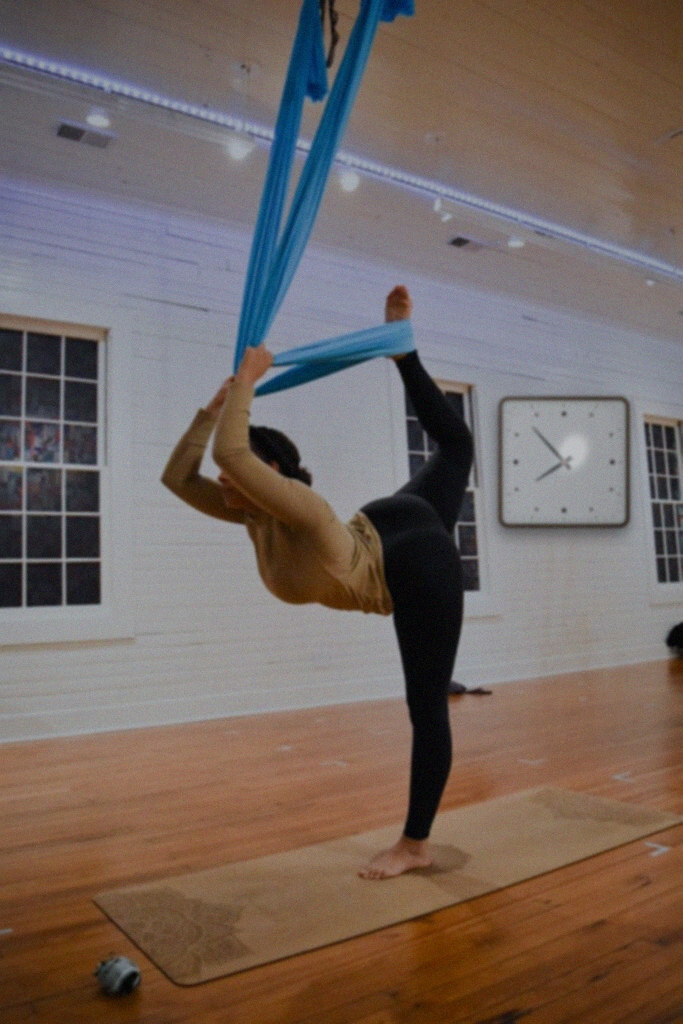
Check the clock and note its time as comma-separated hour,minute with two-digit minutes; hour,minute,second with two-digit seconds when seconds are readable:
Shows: 7,53
